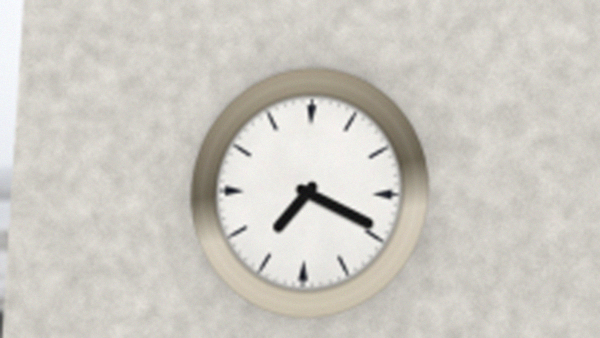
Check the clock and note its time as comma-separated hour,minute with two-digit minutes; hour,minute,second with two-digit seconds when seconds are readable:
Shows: 7,19
